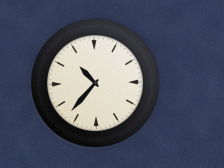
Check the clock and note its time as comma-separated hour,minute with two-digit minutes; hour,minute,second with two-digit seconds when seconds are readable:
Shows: 10,37
